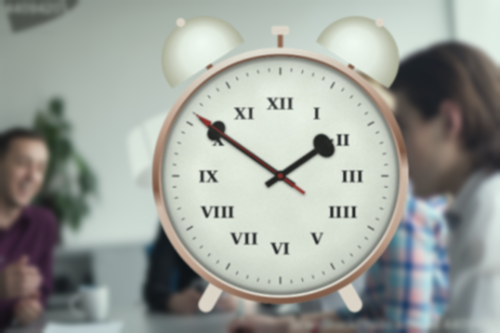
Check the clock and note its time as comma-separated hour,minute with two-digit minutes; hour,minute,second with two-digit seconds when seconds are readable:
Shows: 1,50,51
